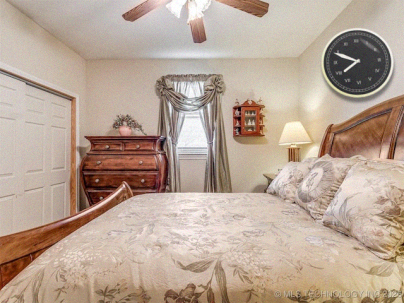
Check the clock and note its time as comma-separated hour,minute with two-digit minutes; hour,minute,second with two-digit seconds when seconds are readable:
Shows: 7,49
